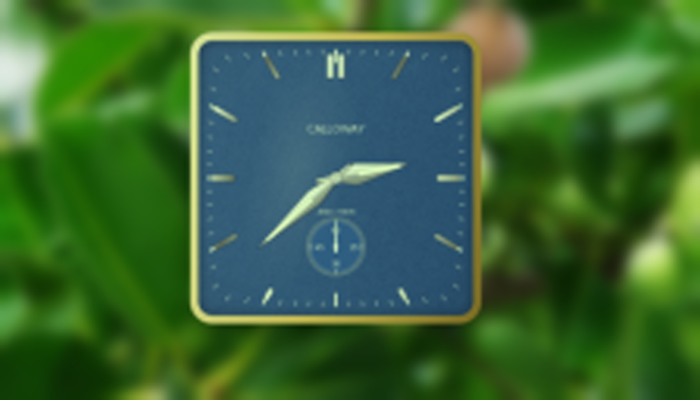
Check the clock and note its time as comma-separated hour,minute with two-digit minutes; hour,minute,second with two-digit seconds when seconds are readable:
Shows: 2,38
